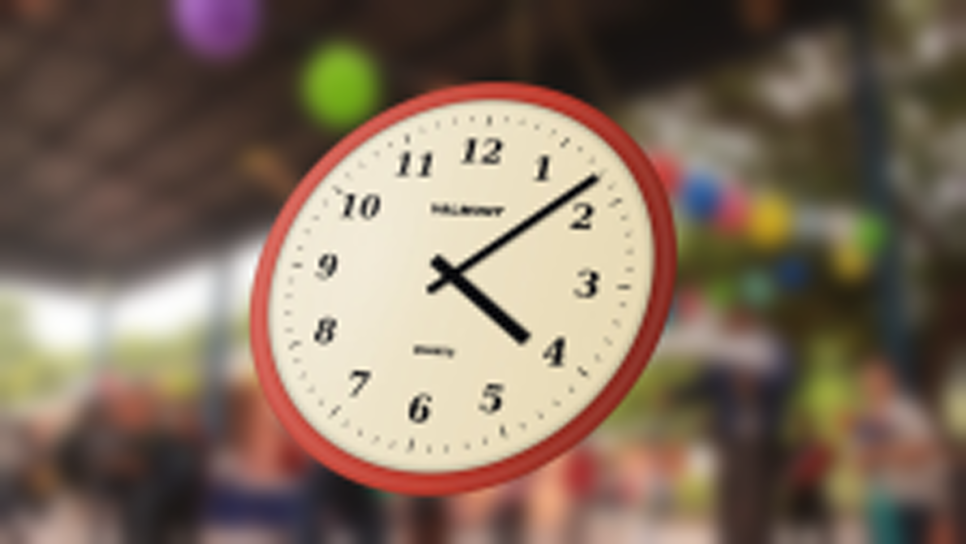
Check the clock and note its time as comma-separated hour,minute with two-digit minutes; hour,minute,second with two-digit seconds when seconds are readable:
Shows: 4,08
